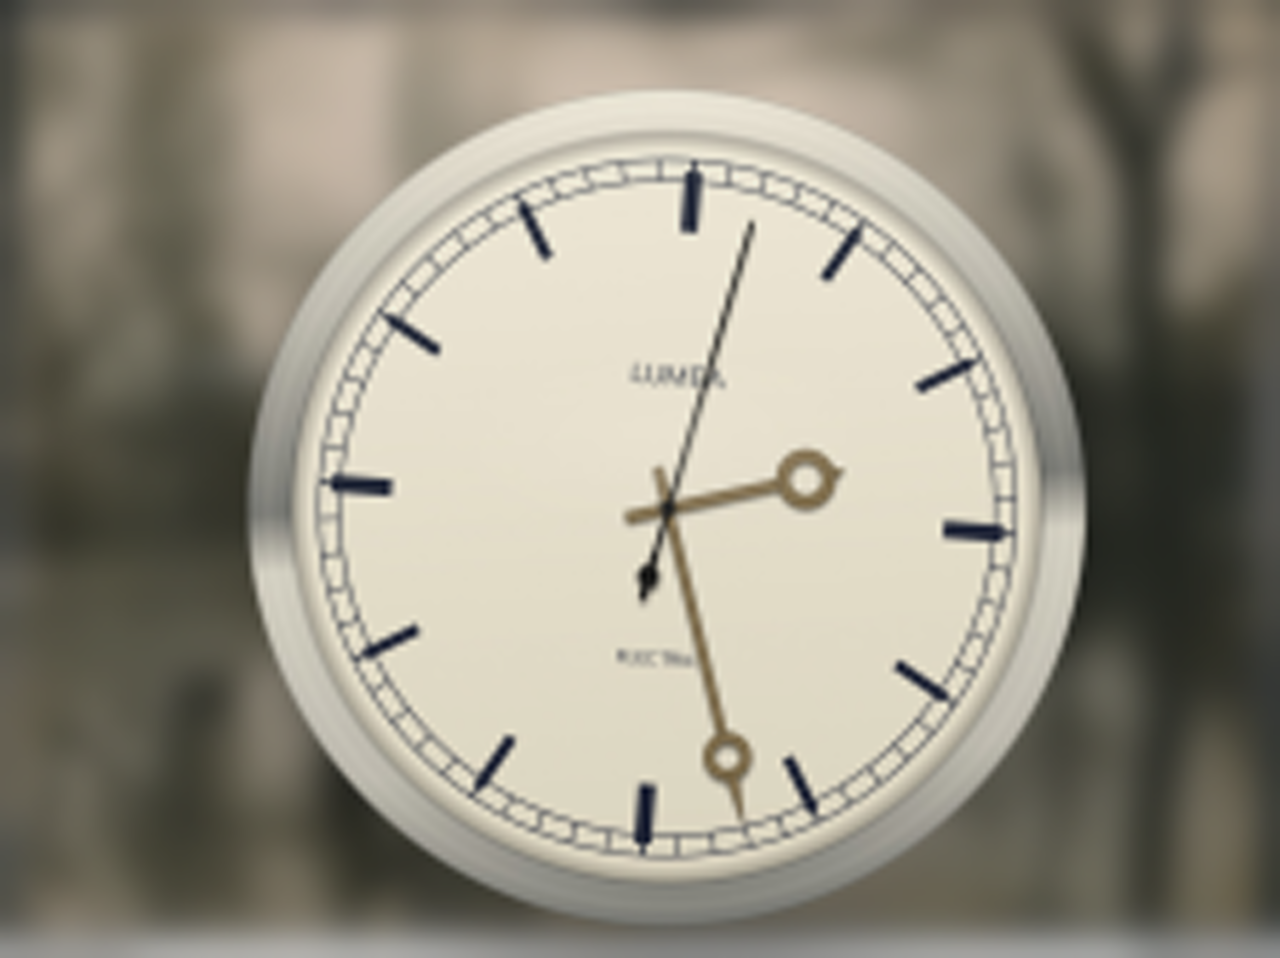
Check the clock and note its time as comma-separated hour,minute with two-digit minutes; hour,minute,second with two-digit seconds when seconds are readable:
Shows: 2,27,02
